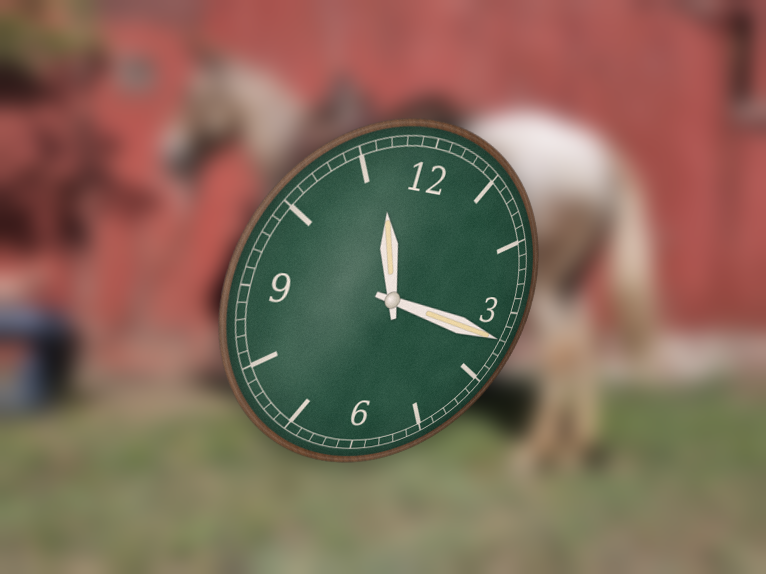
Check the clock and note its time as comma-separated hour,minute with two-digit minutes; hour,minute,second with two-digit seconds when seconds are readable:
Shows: 11,17
